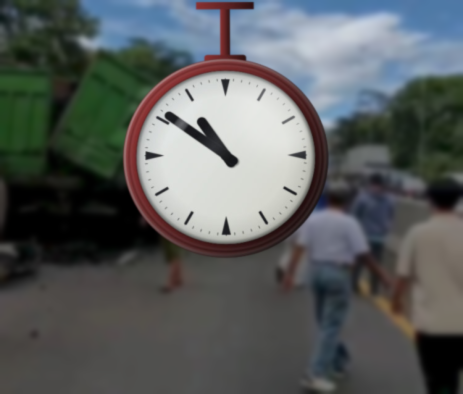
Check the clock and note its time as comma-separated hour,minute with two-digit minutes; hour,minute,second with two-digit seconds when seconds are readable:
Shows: 10,51
